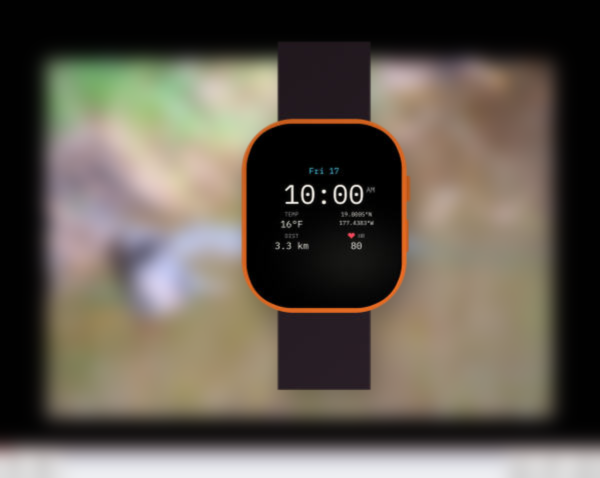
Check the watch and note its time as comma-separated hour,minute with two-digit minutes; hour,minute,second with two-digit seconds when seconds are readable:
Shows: 10,00
